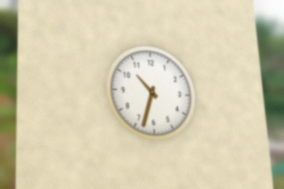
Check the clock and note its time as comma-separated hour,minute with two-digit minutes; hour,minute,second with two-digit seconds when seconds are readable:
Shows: 10,33
